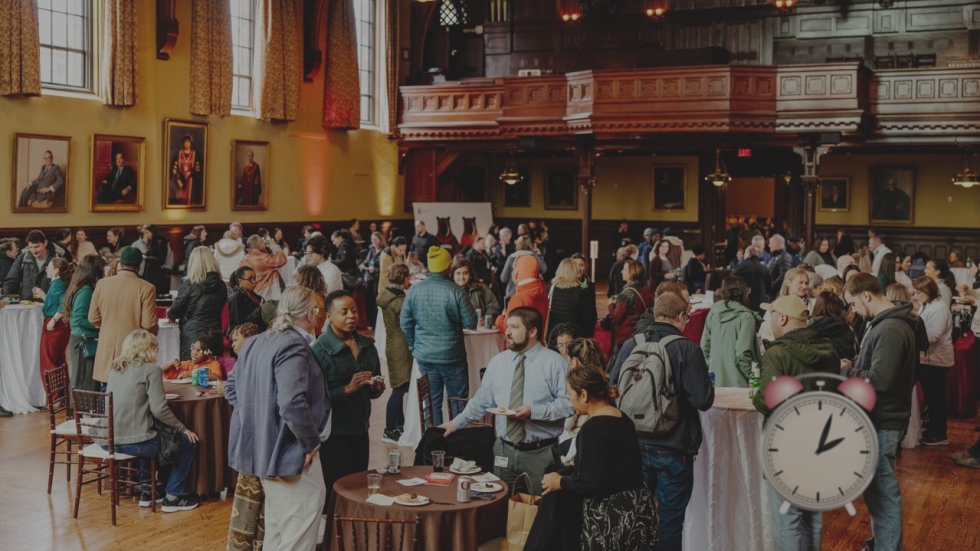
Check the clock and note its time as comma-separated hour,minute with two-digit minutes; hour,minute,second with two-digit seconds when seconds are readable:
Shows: 2,03
